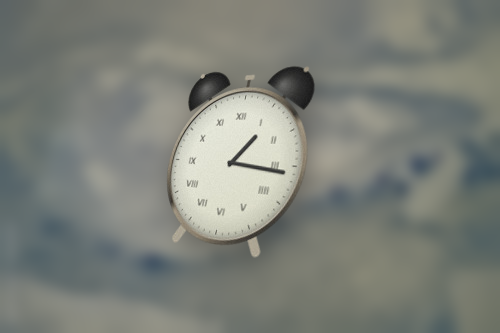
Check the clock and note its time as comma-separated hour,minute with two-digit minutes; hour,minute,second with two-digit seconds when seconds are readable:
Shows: 1,16
